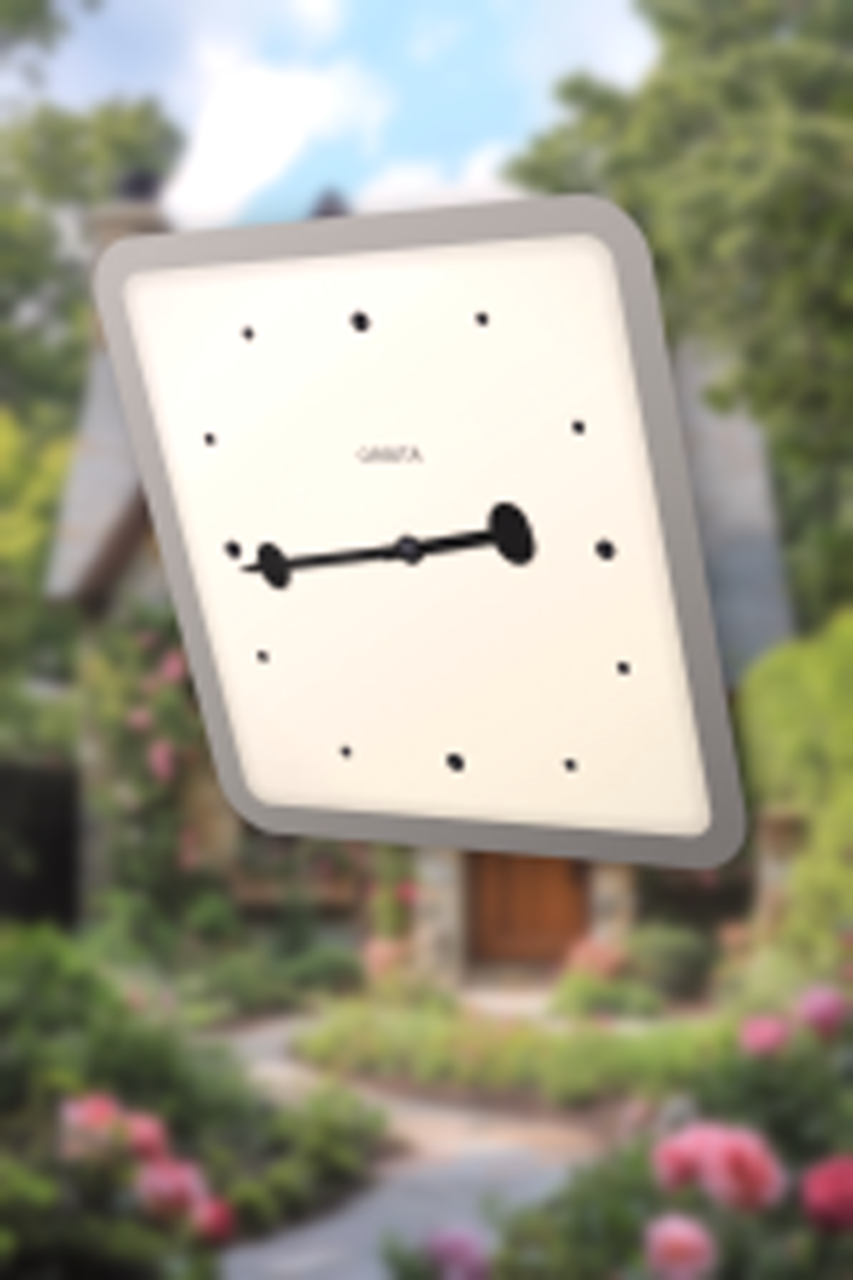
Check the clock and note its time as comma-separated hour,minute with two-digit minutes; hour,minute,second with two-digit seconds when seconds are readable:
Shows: 2,44
